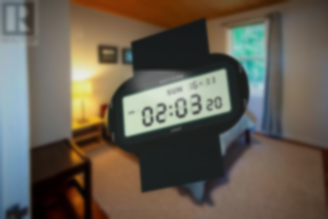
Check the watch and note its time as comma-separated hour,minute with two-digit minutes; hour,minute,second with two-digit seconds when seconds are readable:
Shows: 2,03
